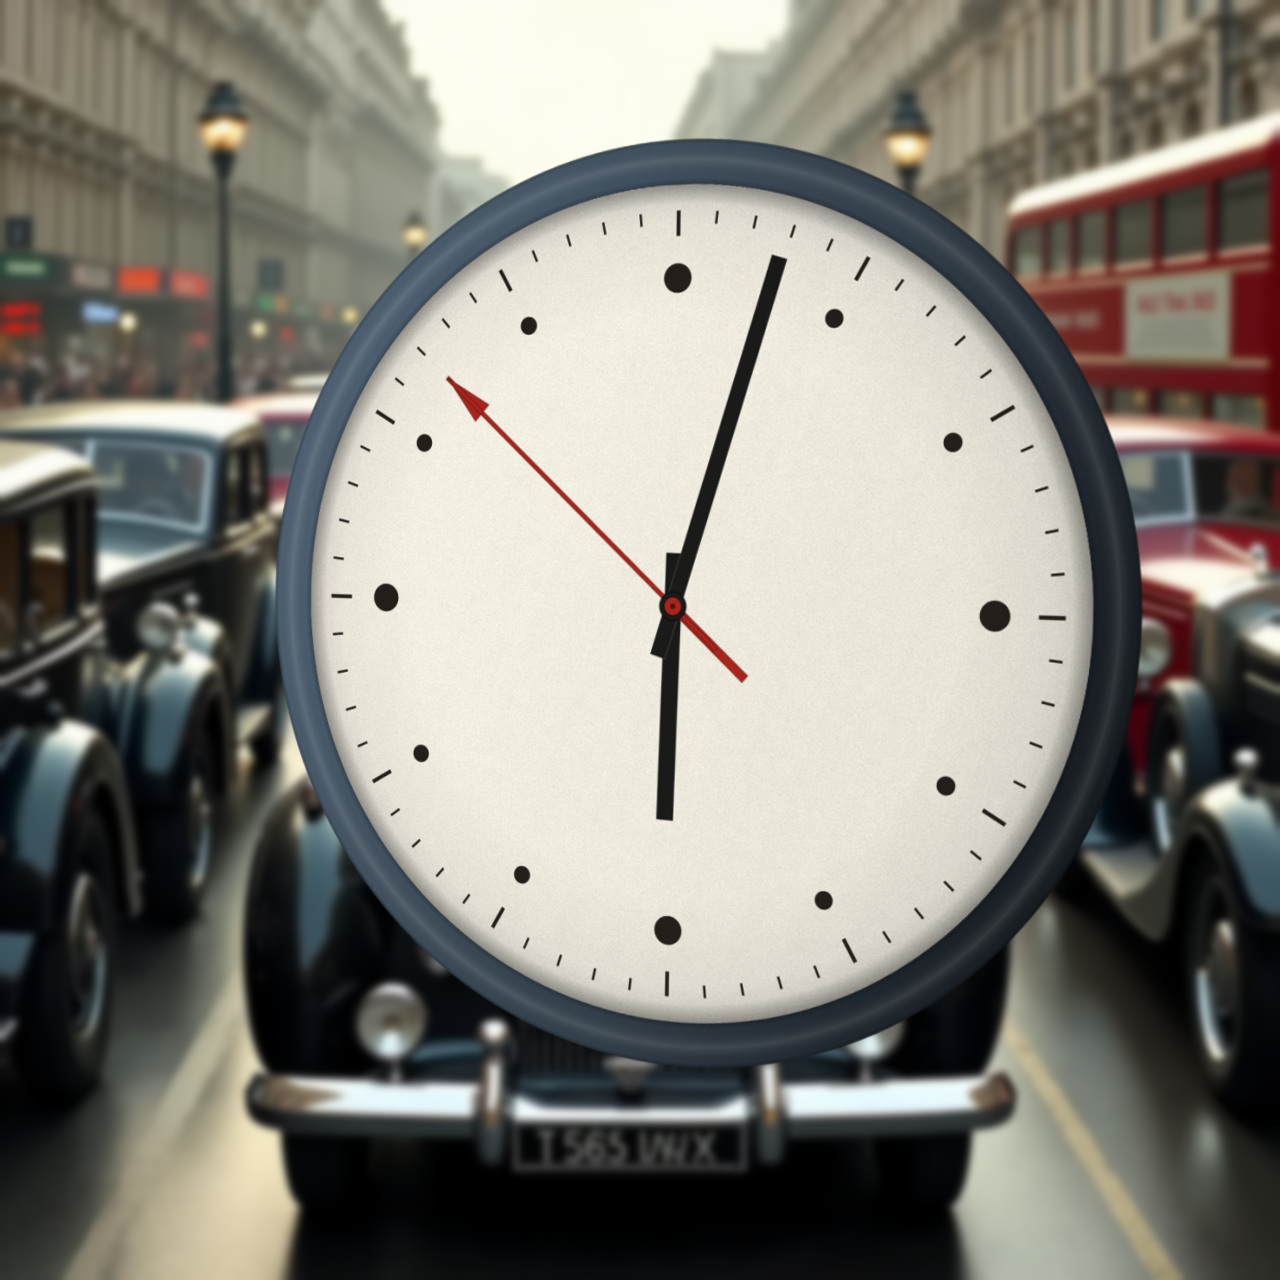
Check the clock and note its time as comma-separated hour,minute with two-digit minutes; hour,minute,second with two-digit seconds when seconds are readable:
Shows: 6,02,52
